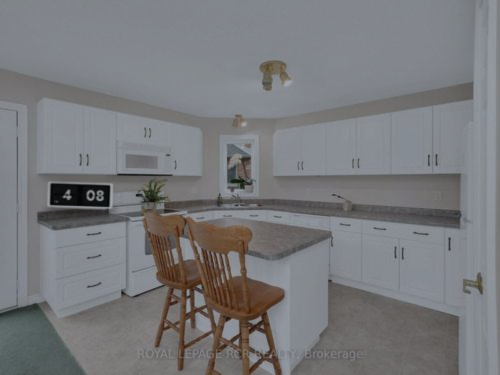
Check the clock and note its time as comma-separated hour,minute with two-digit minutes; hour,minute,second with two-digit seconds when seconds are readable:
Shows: 4,08
